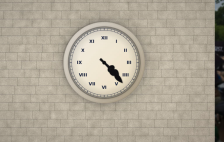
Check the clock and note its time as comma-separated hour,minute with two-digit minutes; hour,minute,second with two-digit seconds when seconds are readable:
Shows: 4,23
